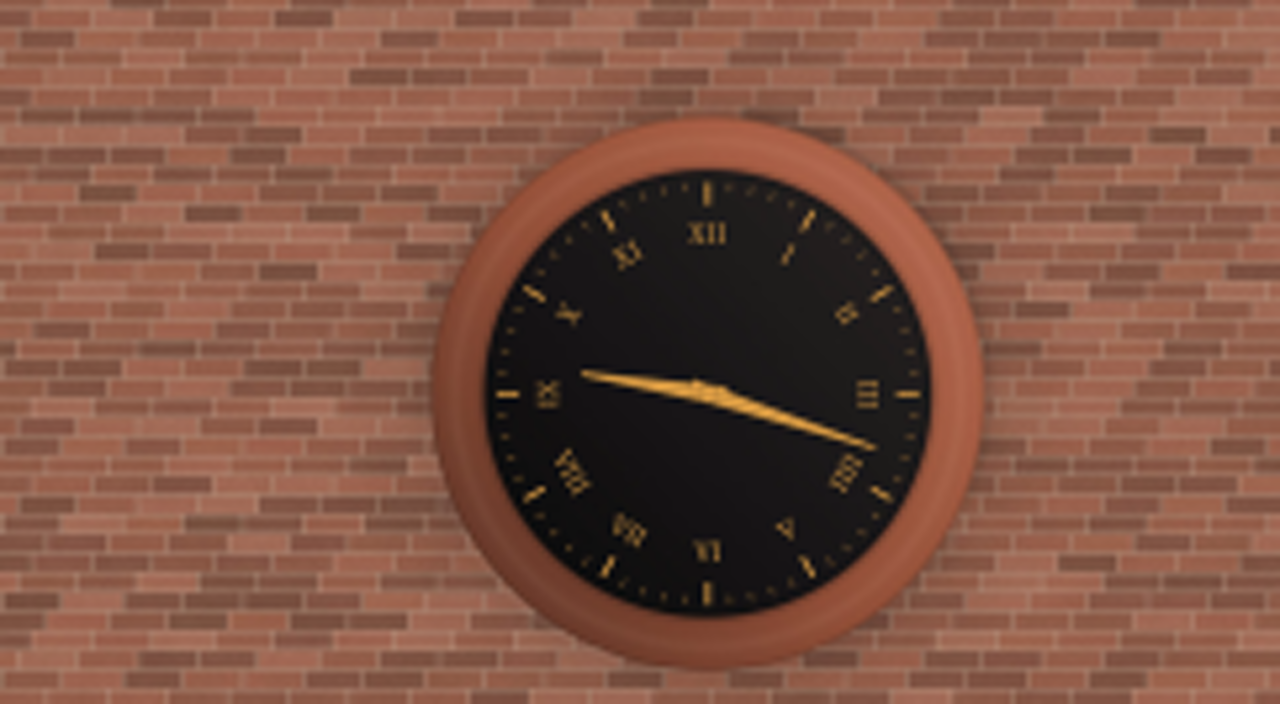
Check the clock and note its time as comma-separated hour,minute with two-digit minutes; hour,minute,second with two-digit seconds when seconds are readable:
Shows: 9,18
